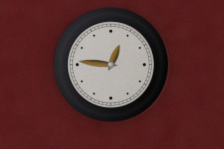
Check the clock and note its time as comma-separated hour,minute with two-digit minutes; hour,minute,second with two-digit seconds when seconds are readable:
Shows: 12,46
